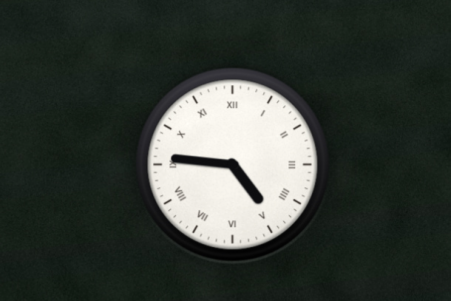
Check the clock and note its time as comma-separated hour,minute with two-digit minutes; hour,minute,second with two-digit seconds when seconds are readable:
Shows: 4,46
